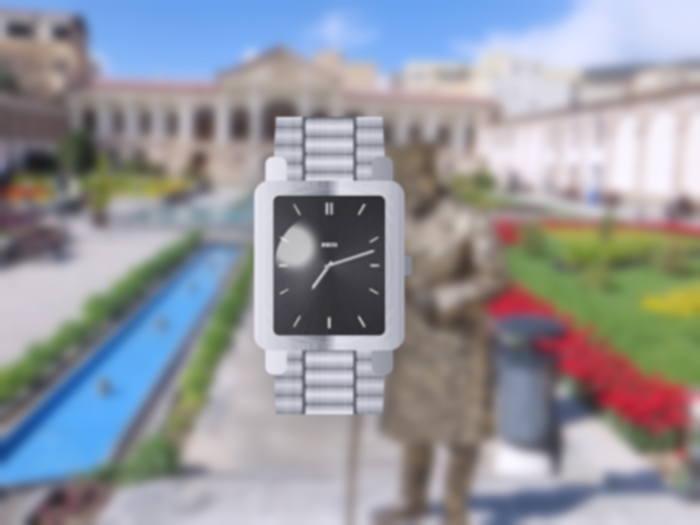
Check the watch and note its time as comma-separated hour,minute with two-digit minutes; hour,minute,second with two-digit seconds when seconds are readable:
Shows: 7,12
